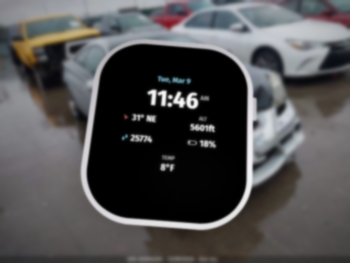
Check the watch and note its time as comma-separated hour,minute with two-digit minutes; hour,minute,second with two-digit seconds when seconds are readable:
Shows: 11,46
